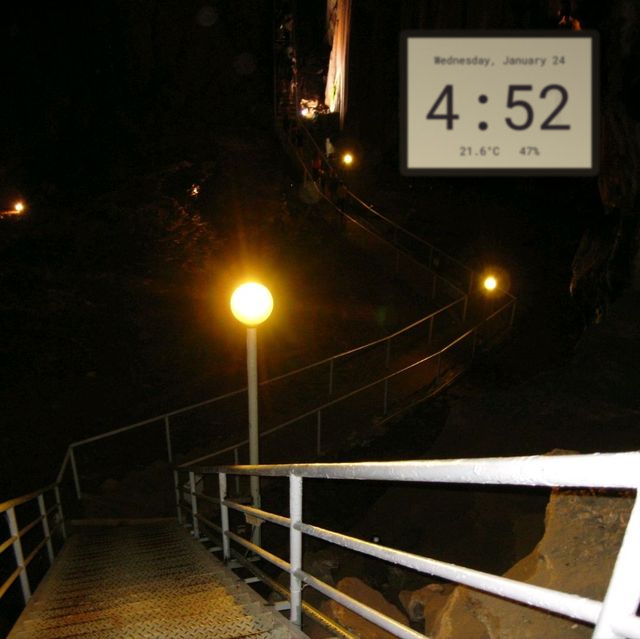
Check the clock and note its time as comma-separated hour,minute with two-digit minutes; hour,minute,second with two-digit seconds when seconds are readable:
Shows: 4,52
